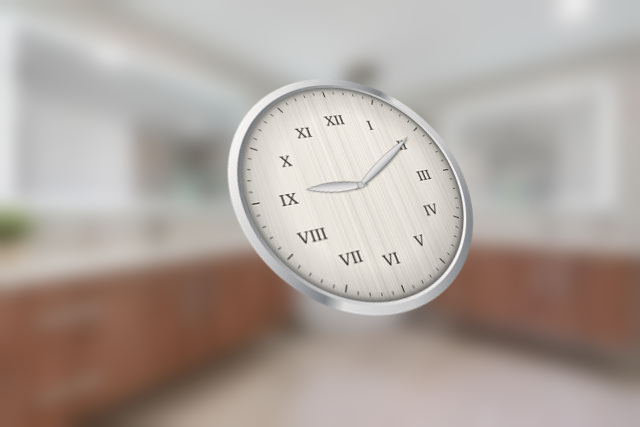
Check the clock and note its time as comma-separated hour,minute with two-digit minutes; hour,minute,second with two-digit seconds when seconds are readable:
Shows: 9,10
